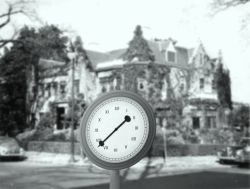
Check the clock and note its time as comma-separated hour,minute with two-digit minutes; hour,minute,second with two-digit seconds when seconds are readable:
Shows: 1,38
